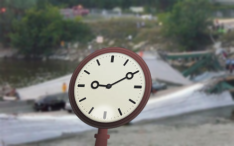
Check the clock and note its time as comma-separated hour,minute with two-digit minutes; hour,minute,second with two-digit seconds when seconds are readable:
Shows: 9,10
